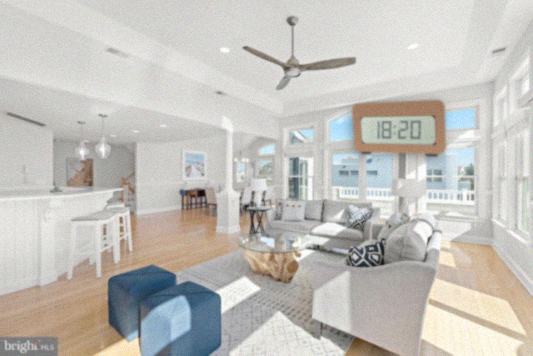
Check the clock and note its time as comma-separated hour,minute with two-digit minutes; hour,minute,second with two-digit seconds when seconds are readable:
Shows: 18,20
